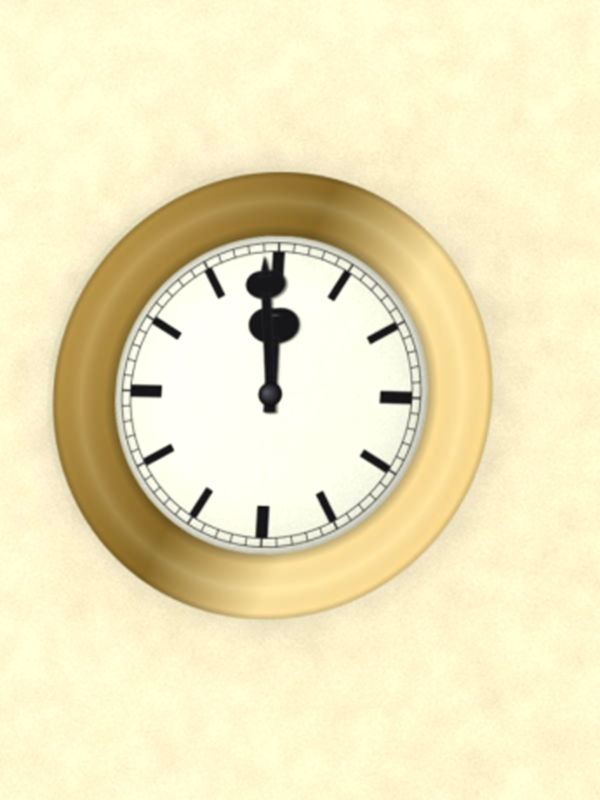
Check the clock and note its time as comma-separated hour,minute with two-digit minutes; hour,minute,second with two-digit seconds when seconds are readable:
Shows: 11,59
